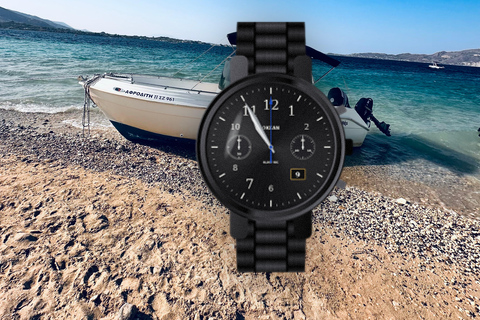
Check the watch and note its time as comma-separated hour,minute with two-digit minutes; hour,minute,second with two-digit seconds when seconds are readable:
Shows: 10,55
